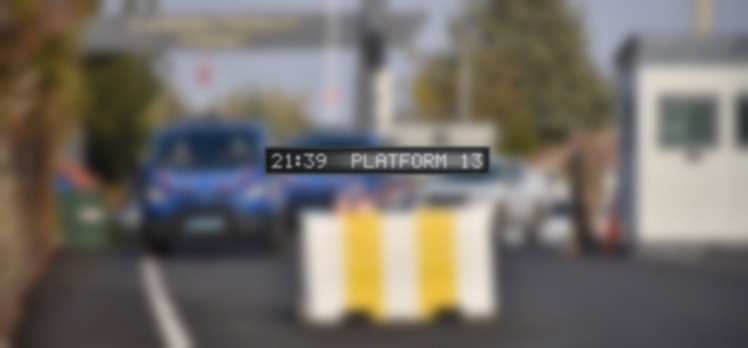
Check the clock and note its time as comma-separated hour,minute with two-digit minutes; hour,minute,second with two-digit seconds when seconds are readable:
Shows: 21,39
